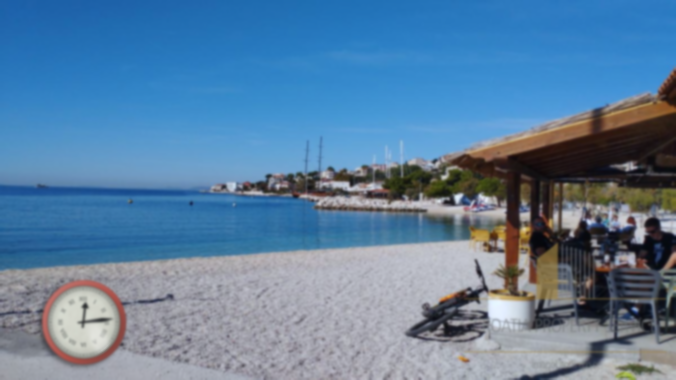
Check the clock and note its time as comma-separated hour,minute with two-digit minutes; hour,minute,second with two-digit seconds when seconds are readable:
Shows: 12,14
